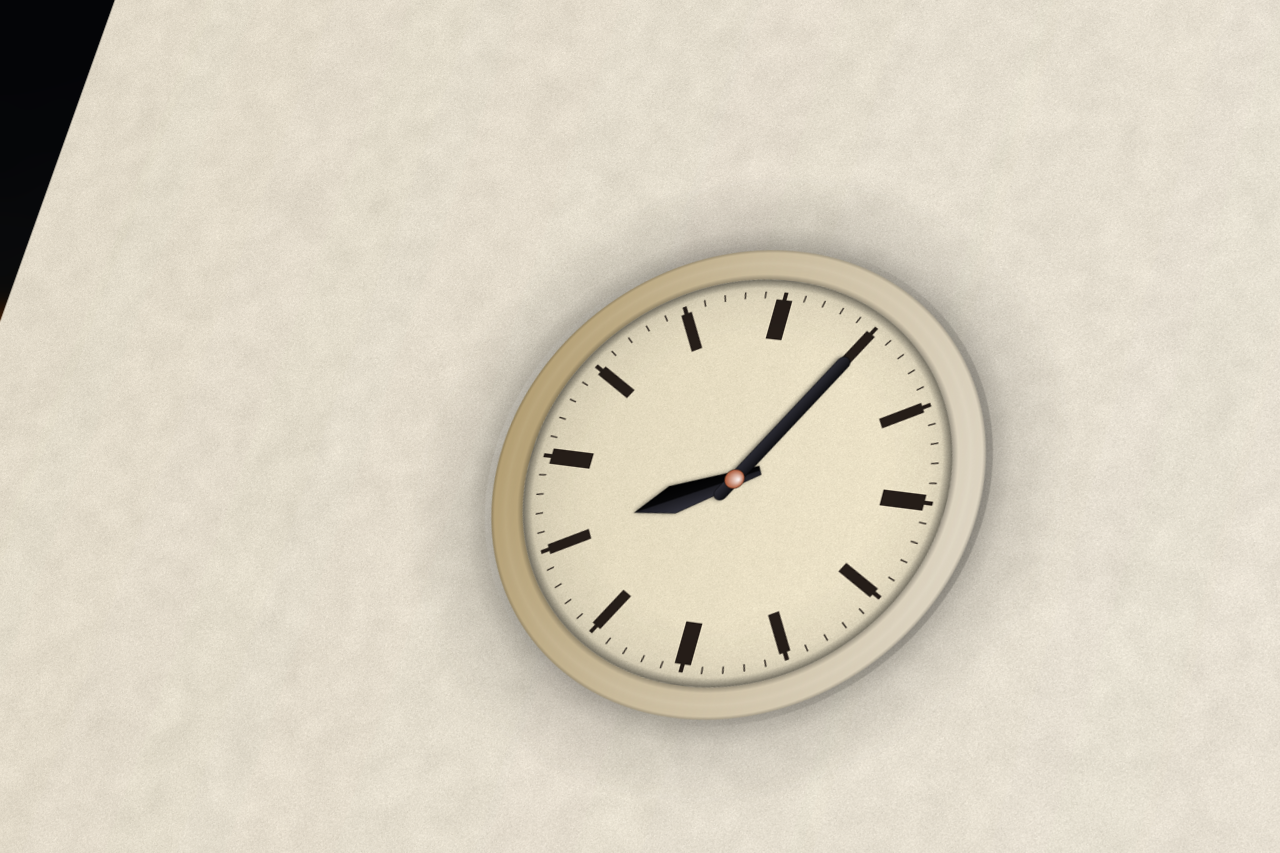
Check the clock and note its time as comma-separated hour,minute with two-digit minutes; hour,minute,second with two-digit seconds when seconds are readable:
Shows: 8,05
